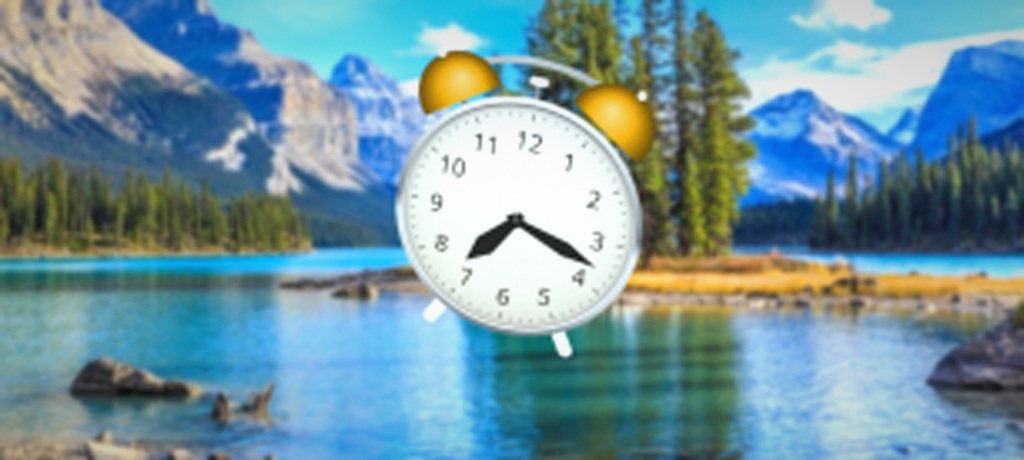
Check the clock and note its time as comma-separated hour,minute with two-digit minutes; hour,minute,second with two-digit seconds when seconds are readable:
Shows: 7,18
